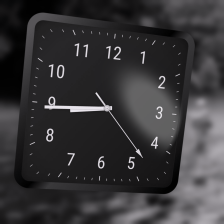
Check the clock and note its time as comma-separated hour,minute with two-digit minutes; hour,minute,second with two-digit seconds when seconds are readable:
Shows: 8,44,23
